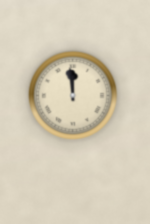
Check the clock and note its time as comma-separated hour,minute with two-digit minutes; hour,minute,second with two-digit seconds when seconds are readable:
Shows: 11,59
